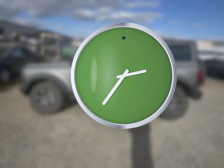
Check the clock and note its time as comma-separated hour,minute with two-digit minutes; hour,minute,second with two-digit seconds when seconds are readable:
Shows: 2,36
